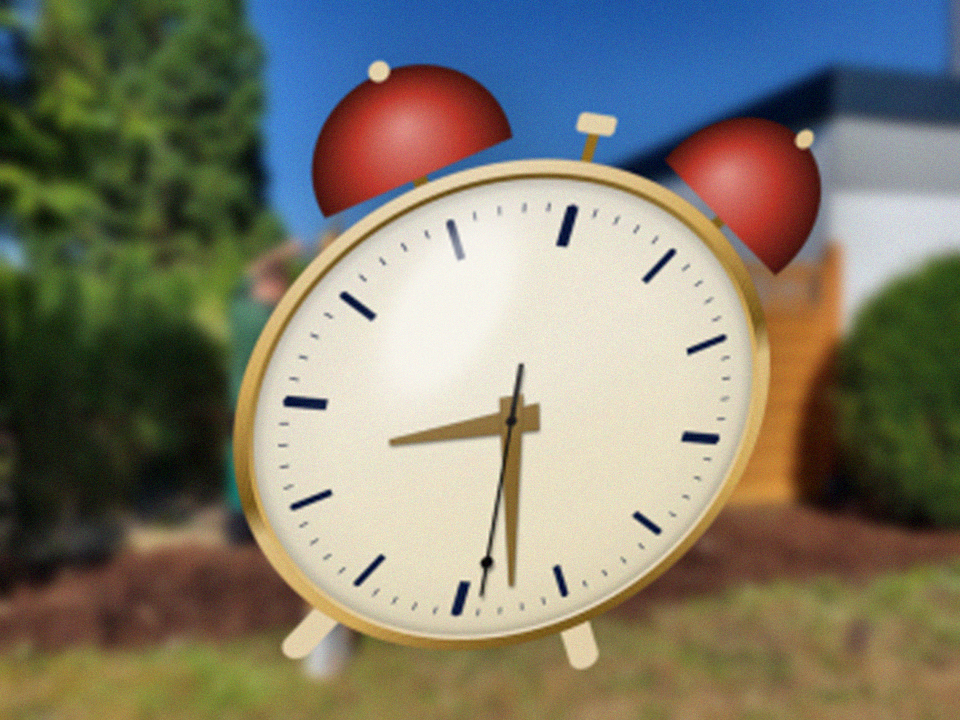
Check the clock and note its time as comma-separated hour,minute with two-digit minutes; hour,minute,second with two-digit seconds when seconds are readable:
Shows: 8,27,29
